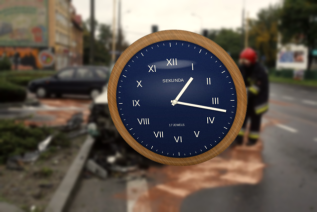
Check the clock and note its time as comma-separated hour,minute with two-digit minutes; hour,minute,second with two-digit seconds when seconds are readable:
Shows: 1,17
